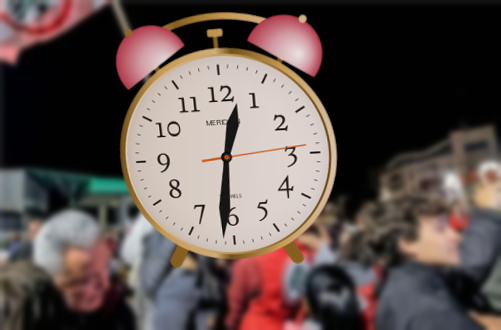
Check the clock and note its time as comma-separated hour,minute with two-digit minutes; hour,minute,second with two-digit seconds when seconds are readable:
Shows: 12,31,14
